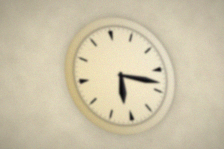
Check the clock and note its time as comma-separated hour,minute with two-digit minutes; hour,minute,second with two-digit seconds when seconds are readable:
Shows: 6,18
